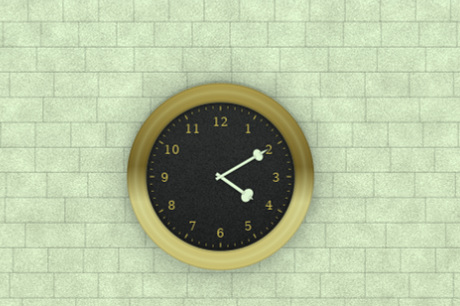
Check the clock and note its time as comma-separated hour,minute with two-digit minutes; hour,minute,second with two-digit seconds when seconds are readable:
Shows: 4,10
